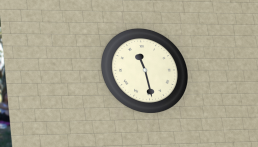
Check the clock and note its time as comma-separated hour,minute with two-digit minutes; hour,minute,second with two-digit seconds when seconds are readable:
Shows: 11,29
